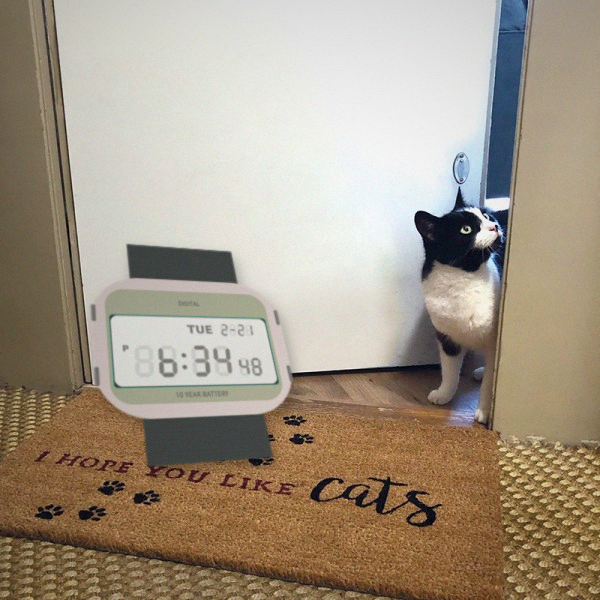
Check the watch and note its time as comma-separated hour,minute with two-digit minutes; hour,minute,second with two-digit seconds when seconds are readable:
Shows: 6,34,48
